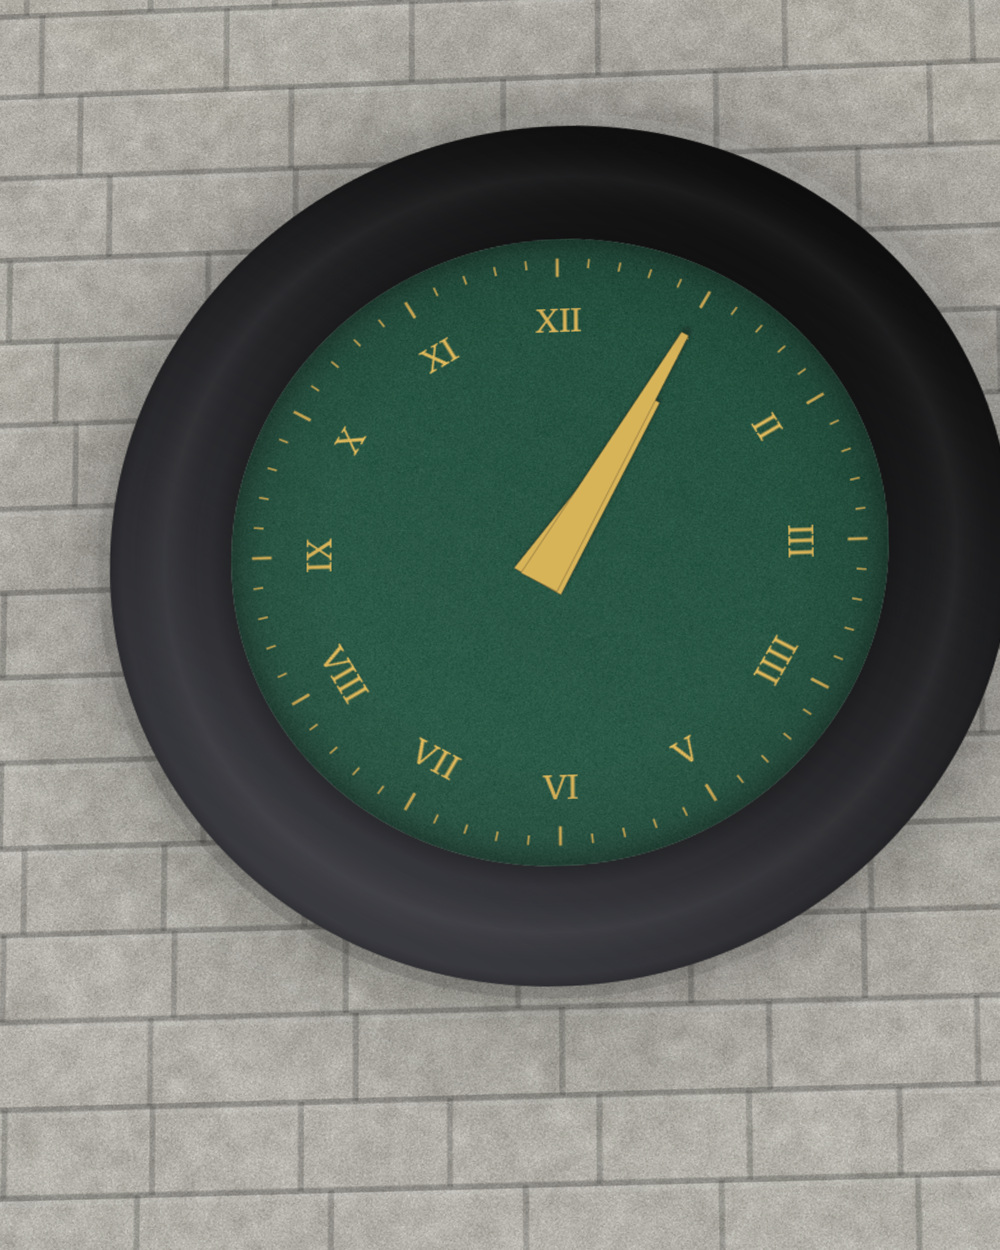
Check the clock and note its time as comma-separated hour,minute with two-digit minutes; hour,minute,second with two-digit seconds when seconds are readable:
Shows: 1,05
